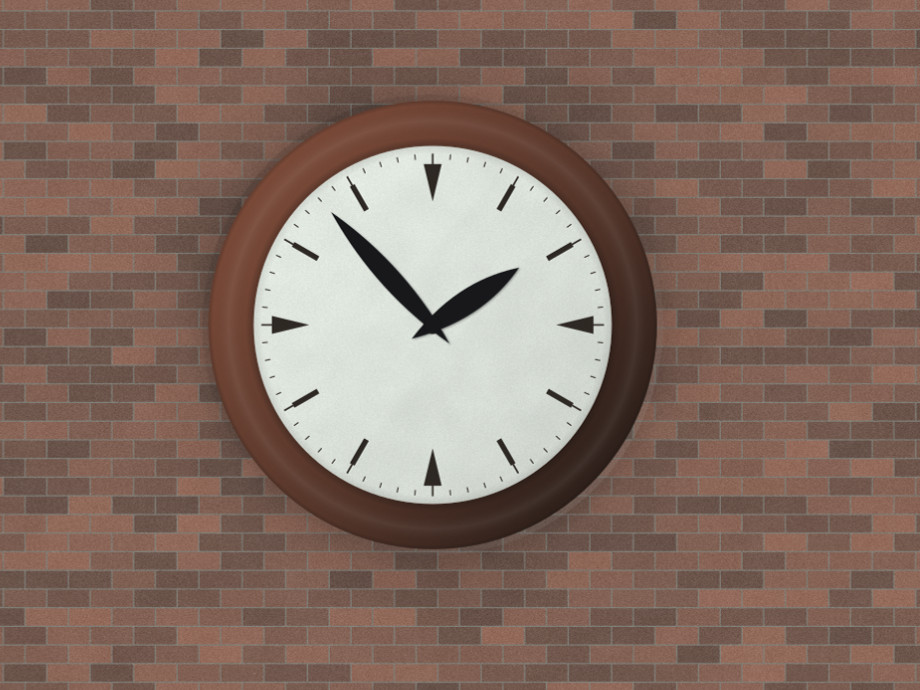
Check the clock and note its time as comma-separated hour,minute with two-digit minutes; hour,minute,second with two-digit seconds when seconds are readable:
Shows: 1,53
